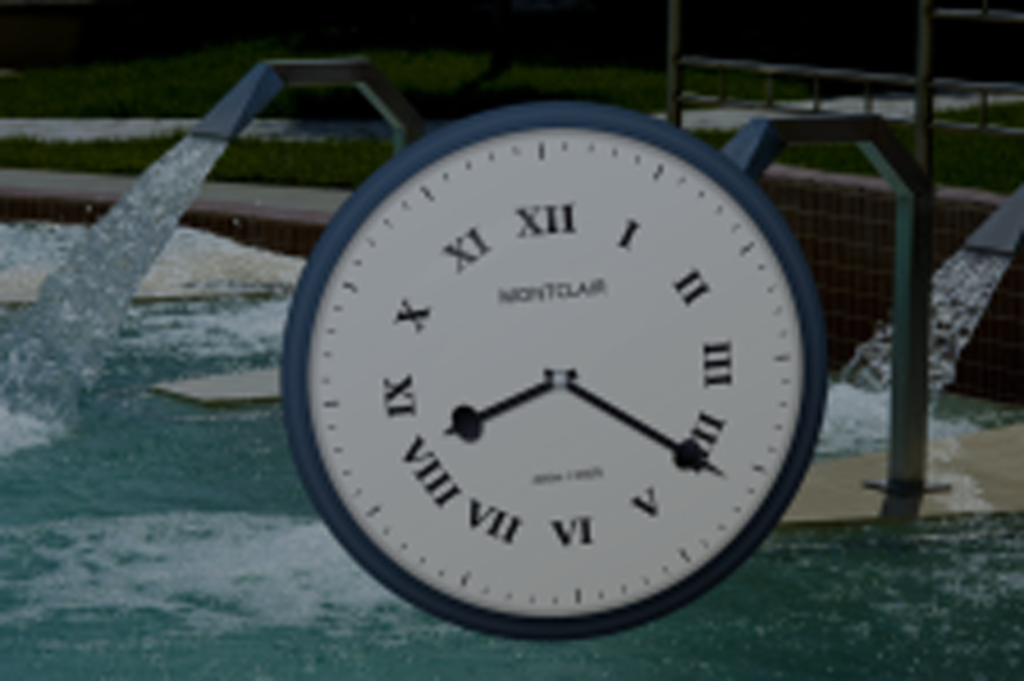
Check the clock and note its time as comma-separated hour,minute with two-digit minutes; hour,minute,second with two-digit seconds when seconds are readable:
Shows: 8,21
